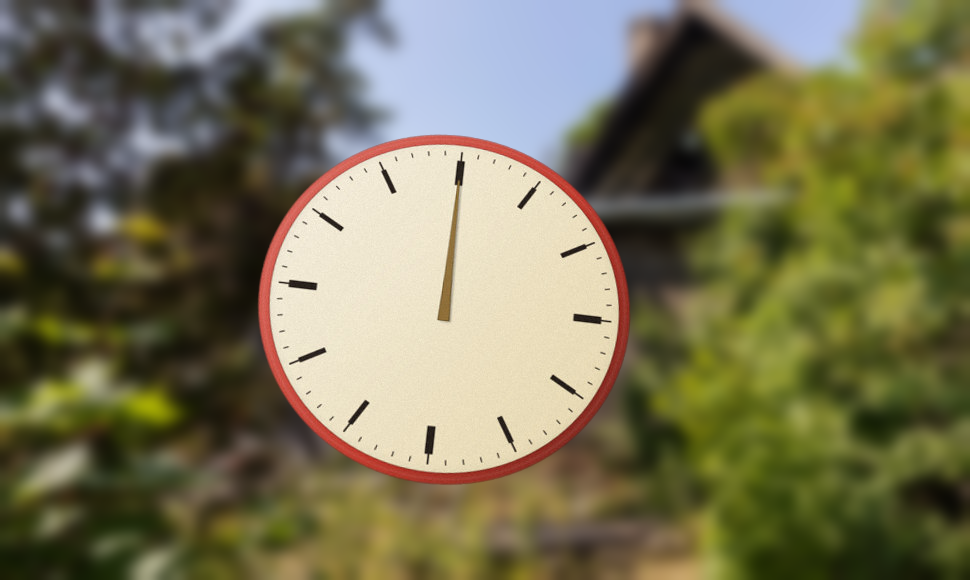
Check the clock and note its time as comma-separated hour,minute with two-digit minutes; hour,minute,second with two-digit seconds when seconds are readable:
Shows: 12,00
